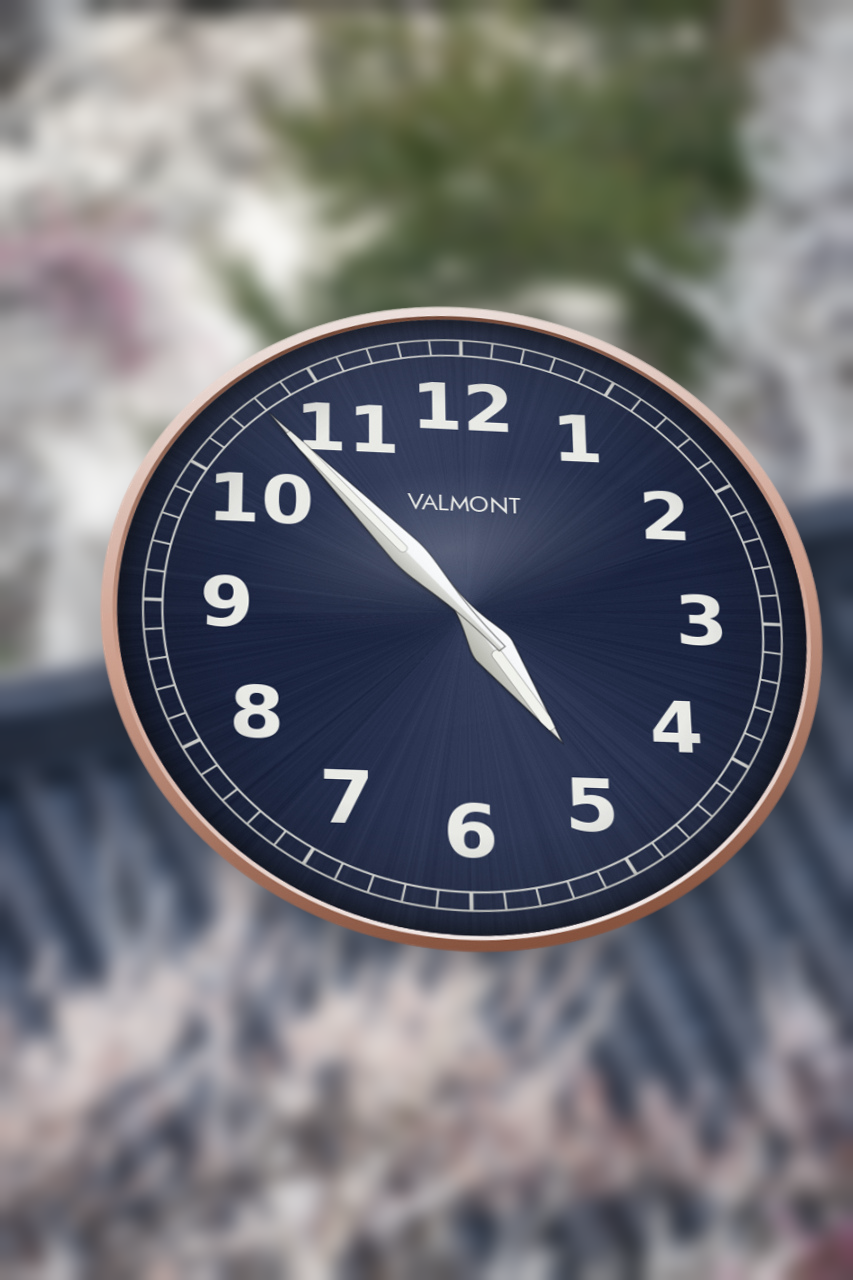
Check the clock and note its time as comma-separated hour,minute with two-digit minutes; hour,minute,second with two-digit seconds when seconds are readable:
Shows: 4,53
